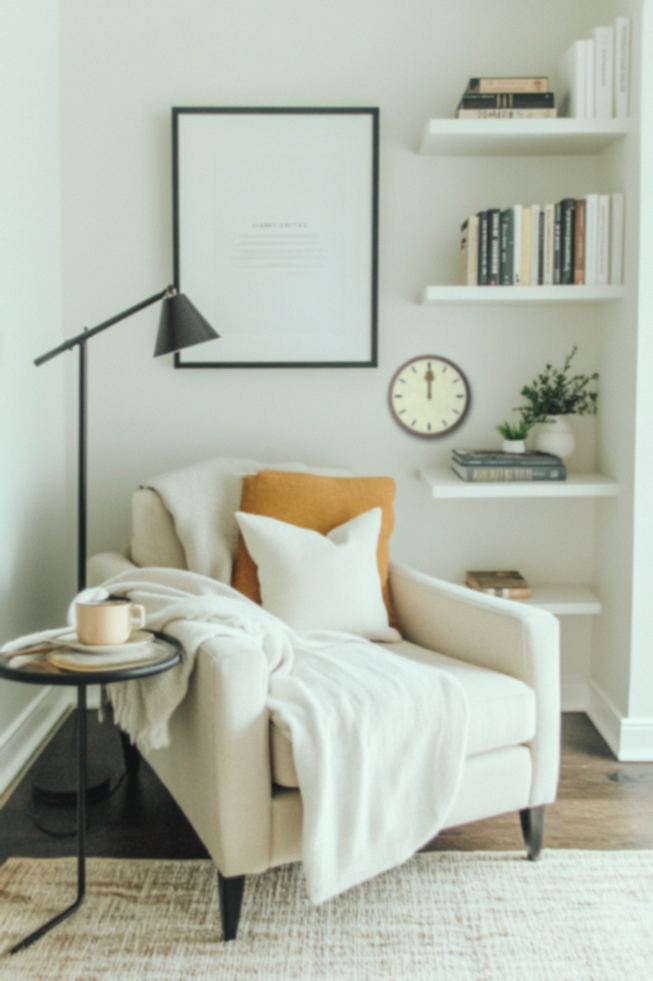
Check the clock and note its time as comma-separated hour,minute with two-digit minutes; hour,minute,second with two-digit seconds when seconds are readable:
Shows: 12,00
